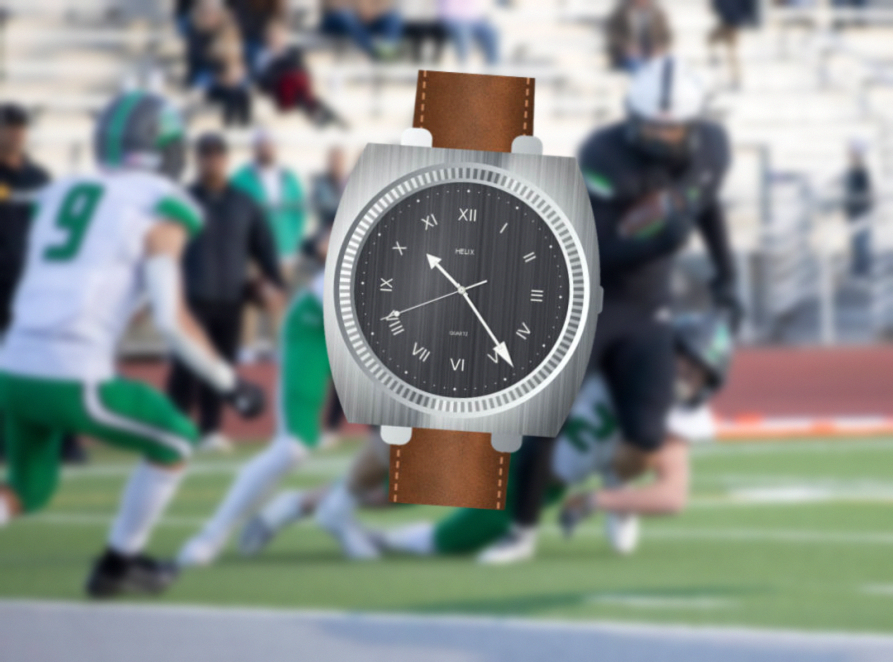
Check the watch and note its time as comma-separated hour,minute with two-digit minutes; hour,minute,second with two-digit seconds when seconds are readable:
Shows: 10,23,41
